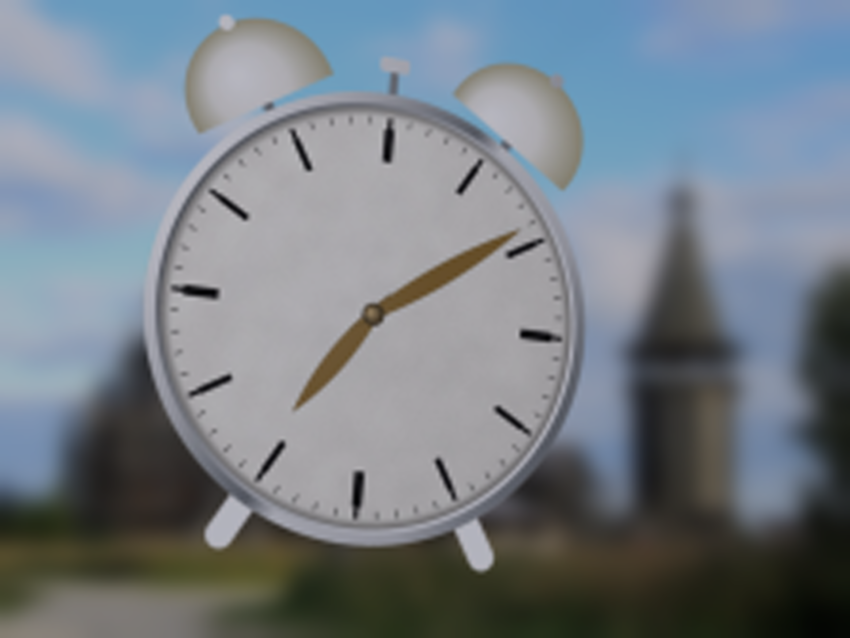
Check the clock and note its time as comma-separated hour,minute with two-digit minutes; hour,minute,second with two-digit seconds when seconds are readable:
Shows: 7,09
